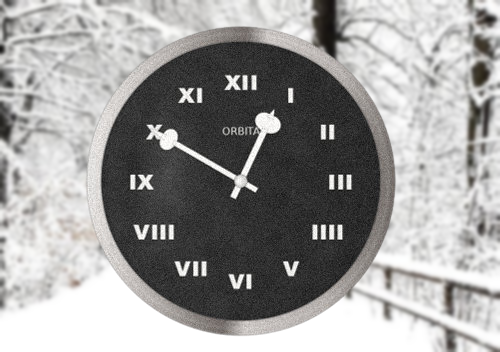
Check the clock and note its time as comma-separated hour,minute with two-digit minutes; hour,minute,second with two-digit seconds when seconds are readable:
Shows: 12,50
